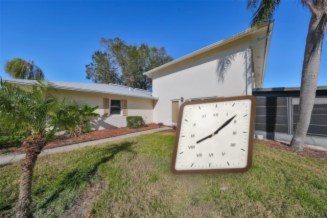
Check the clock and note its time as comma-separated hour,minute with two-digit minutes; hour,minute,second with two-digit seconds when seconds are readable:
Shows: 8,08
